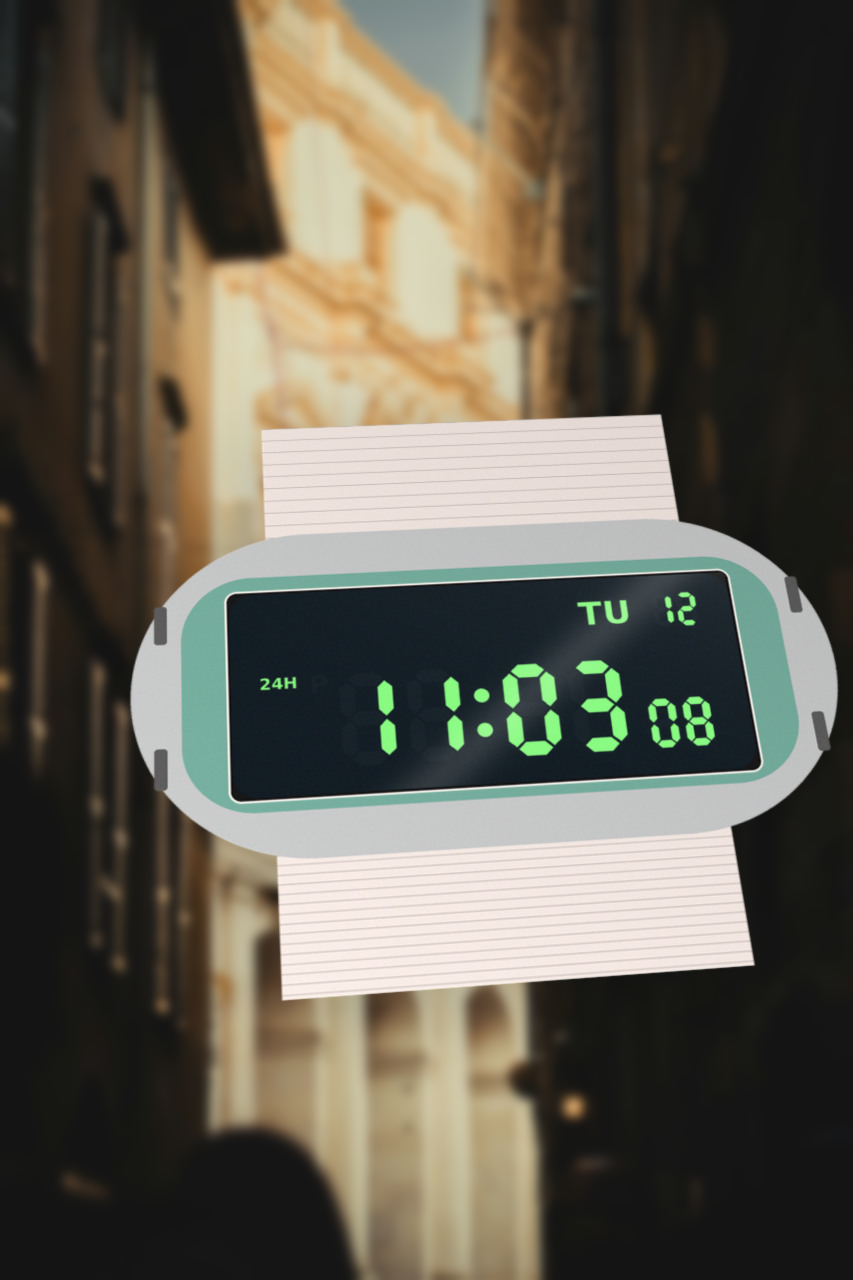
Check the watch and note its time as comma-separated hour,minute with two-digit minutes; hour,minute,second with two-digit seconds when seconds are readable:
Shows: 11,03,08
